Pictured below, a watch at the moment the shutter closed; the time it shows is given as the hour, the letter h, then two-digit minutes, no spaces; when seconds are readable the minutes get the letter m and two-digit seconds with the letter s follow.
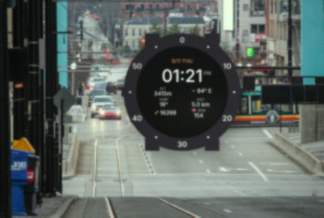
1h21
